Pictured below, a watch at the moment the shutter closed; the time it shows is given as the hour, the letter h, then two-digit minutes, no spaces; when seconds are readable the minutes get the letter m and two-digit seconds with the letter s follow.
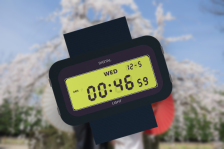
0h46m59s
